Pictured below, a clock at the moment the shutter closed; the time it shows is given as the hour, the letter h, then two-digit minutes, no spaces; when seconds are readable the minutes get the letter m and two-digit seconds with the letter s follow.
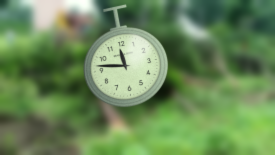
11h47
